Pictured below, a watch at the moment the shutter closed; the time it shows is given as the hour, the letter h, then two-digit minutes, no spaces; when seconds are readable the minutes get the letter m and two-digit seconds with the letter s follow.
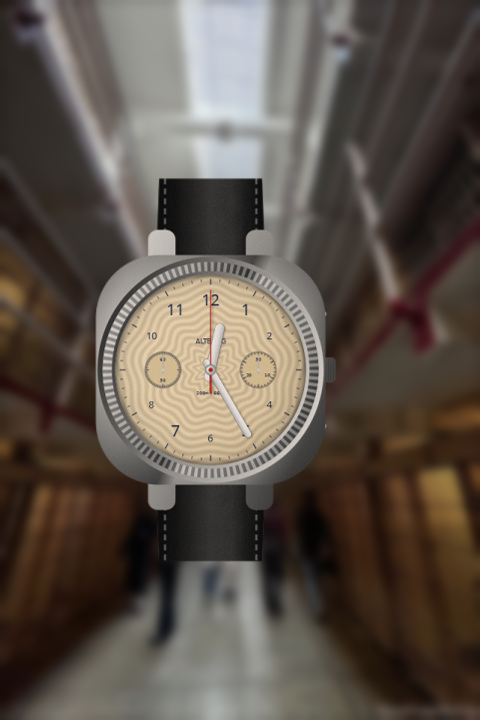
12h25
